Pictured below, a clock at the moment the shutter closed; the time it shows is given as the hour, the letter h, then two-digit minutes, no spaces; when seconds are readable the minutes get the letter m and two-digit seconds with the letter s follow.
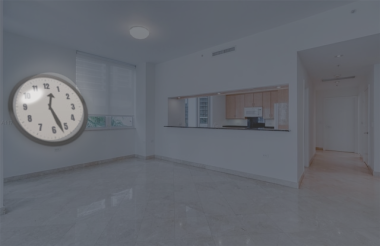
12h27
